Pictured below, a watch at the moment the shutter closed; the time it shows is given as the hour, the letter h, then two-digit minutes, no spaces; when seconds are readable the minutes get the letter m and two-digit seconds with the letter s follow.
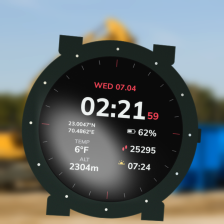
2h21m59s
